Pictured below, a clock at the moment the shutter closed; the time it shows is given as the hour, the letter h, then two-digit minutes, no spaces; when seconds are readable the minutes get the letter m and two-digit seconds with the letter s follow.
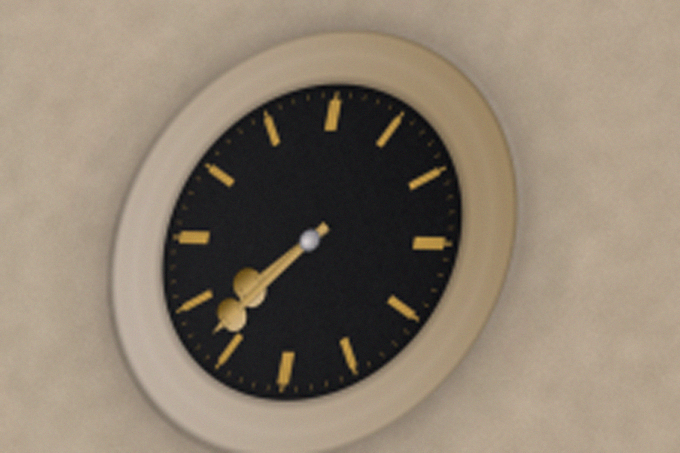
7h37
